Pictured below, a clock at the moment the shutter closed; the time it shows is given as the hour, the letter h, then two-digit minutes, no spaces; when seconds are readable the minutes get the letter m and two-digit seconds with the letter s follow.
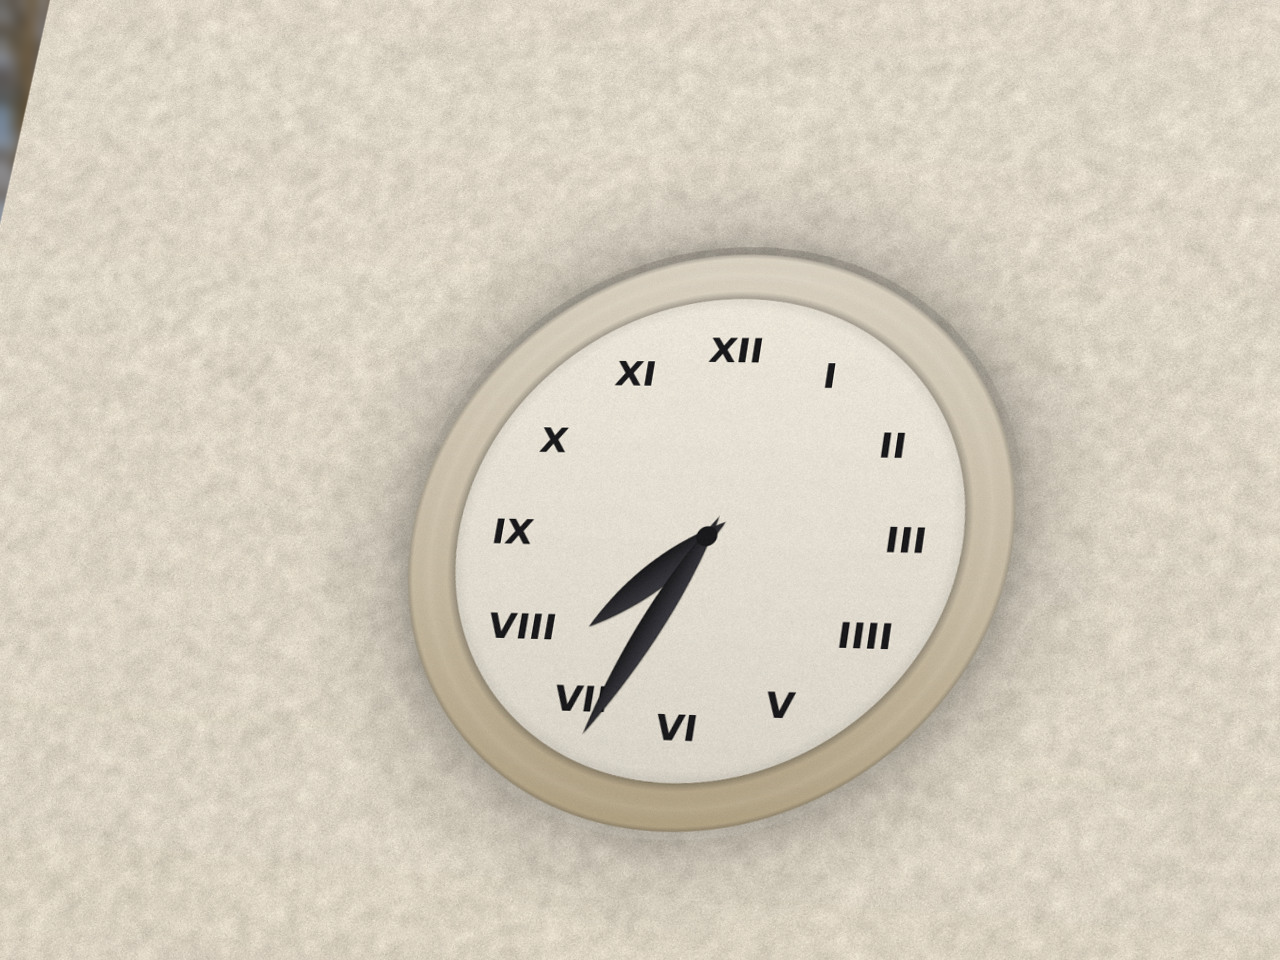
7h34
